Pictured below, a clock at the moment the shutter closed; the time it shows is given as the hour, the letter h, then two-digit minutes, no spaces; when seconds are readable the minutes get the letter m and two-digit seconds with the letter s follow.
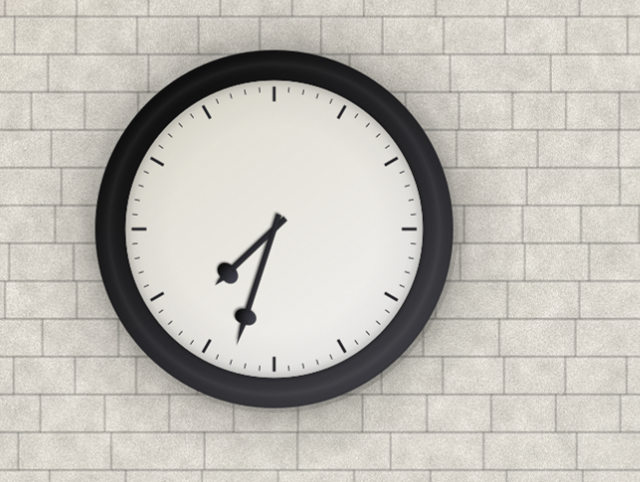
7h33
